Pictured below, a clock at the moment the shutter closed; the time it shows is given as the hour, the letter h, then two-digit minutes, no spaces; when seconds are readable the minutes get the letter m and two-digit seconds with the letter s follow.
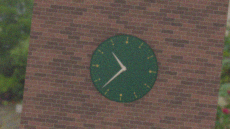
10h37
